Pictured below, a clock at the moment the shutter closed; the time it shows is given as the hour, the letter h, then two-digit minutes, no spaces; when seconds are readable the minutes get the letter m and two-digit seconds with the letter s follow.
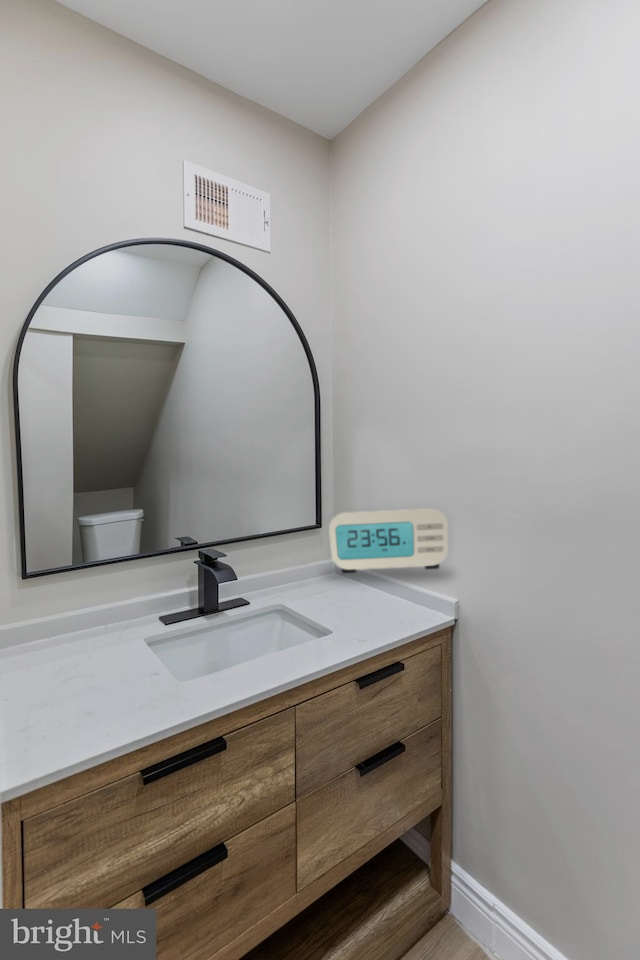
23h56
